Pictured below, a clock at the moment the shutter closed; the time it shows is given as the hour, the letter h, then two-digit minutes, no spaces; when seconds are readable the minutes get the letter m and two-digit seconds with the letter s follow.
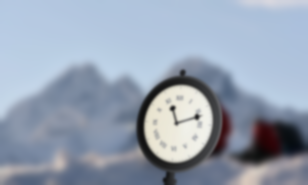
11h12
